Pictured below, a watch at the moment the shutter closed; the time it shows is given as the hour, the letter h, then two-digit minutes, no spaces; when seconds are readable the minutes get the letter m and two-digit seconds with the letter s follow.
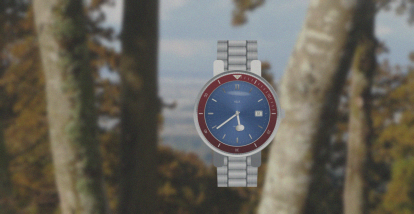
5h39
